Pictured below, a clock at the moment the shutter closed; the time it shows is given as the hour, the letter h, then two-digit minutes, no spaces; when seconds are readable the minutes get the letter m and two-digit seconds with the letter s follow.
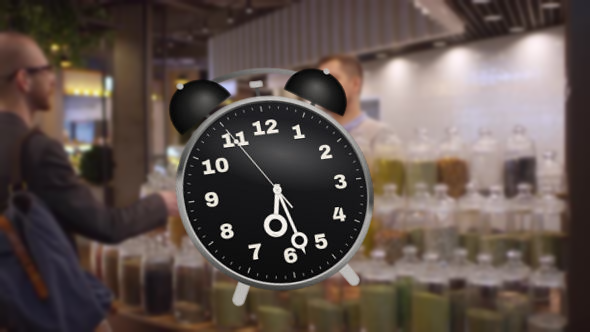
6h27m55s
